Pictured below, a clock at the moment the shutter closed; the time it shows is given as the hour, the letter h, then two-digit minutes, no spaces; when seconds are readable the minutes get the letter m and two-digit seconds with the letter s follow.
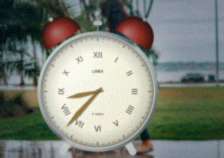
8h37
